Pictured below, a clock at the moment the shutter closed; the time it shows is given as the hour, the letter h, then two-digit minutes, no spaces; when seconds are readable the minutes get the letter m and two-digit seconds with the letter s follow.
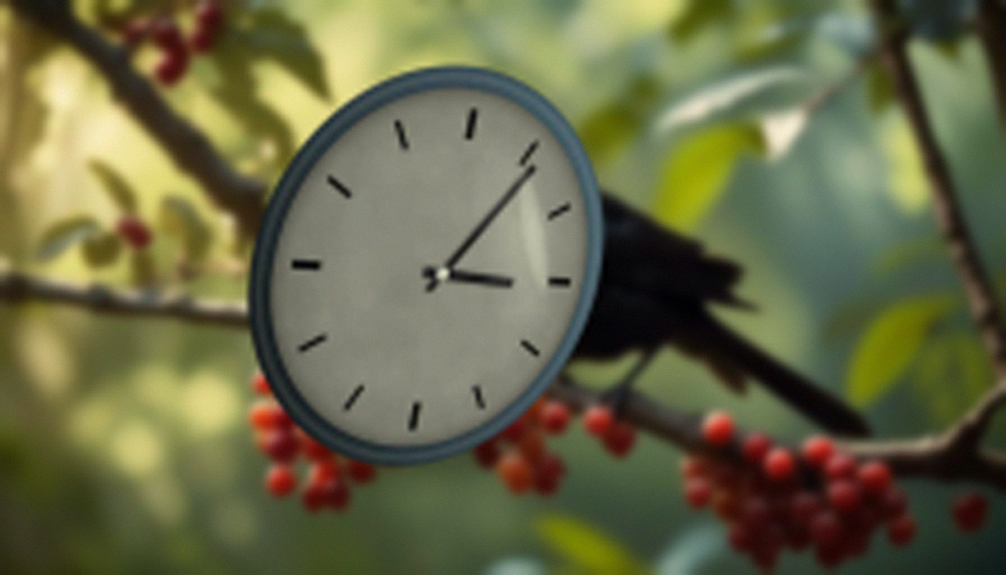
3h06
